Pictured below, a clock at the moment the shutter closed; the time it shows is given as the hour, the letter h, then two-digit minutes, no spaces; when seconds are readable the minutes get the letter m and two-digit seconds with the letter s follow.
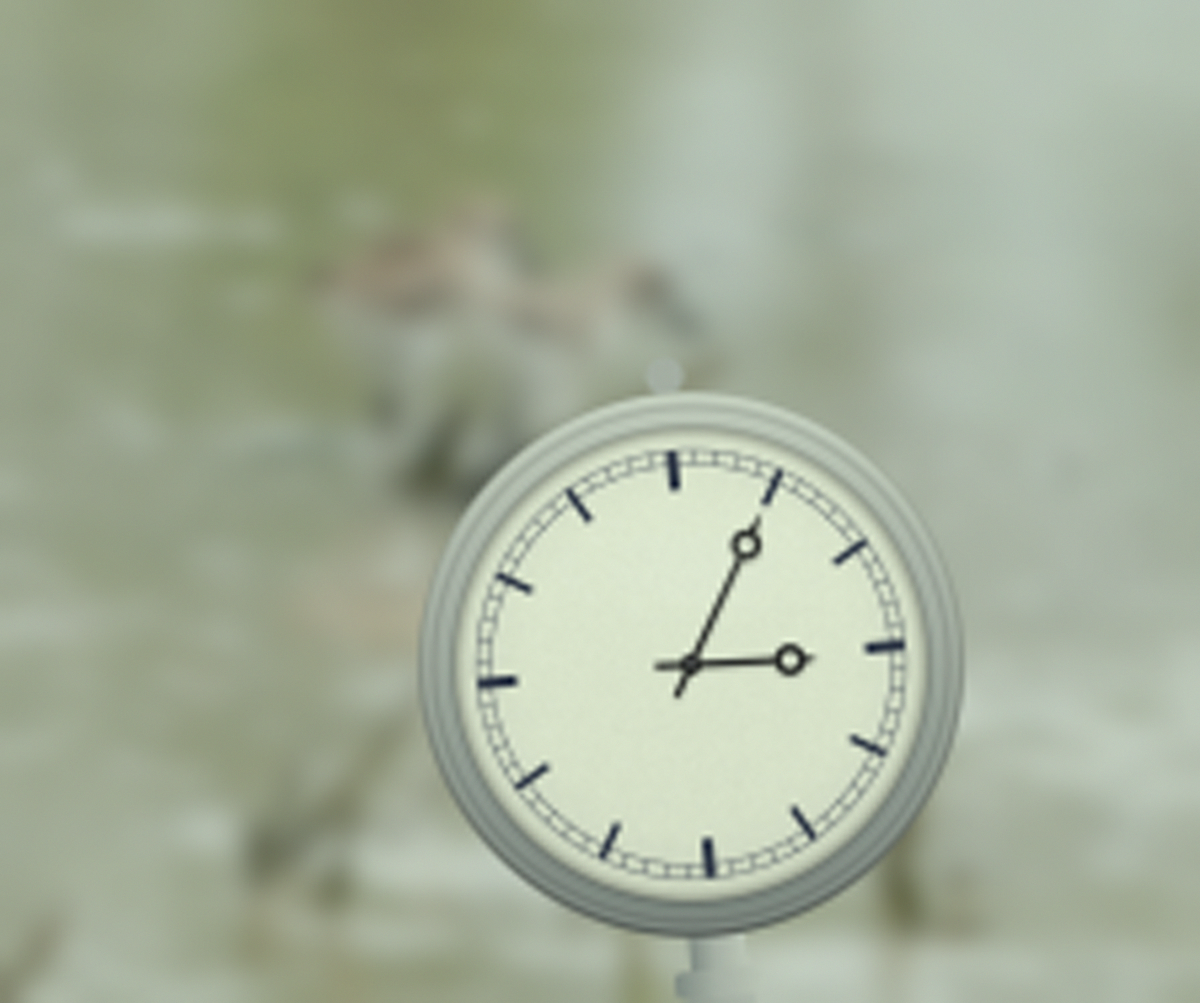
3h05
